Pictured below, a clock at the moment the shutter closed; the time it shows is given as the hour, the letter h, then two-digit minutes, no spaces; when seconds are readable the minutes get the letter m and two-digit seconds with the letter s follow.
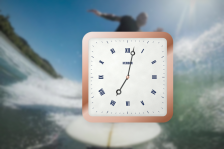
7h02
